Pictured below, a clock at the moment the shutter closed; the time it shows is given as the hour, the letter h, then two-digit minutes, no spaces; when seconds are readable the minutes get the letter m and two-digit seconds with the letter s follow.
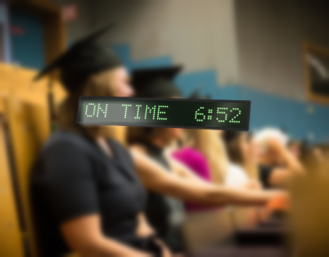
6h52
